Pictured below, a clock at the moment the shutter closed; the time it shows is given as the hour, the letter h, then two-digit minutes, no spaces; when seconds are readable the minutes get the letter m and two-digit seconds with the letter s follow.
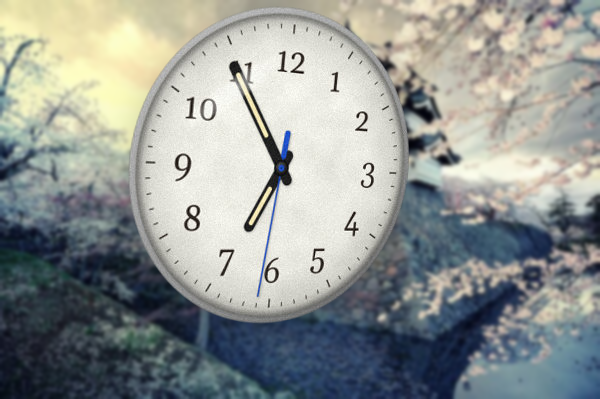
6h54m31s
